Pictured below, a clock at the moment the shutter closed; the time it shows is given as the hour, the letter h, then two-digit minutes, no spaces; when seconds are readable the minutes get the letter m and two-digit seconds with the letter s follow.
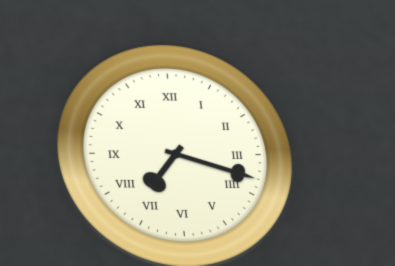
7h18
